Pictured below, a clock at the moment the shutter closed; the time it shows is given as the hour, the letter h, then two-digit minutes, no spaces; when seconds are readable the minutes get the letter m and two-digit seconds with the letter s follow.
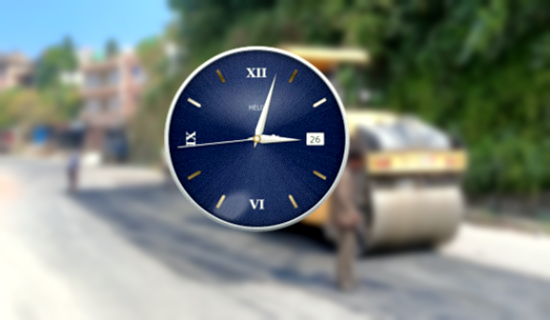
3h02m44s
